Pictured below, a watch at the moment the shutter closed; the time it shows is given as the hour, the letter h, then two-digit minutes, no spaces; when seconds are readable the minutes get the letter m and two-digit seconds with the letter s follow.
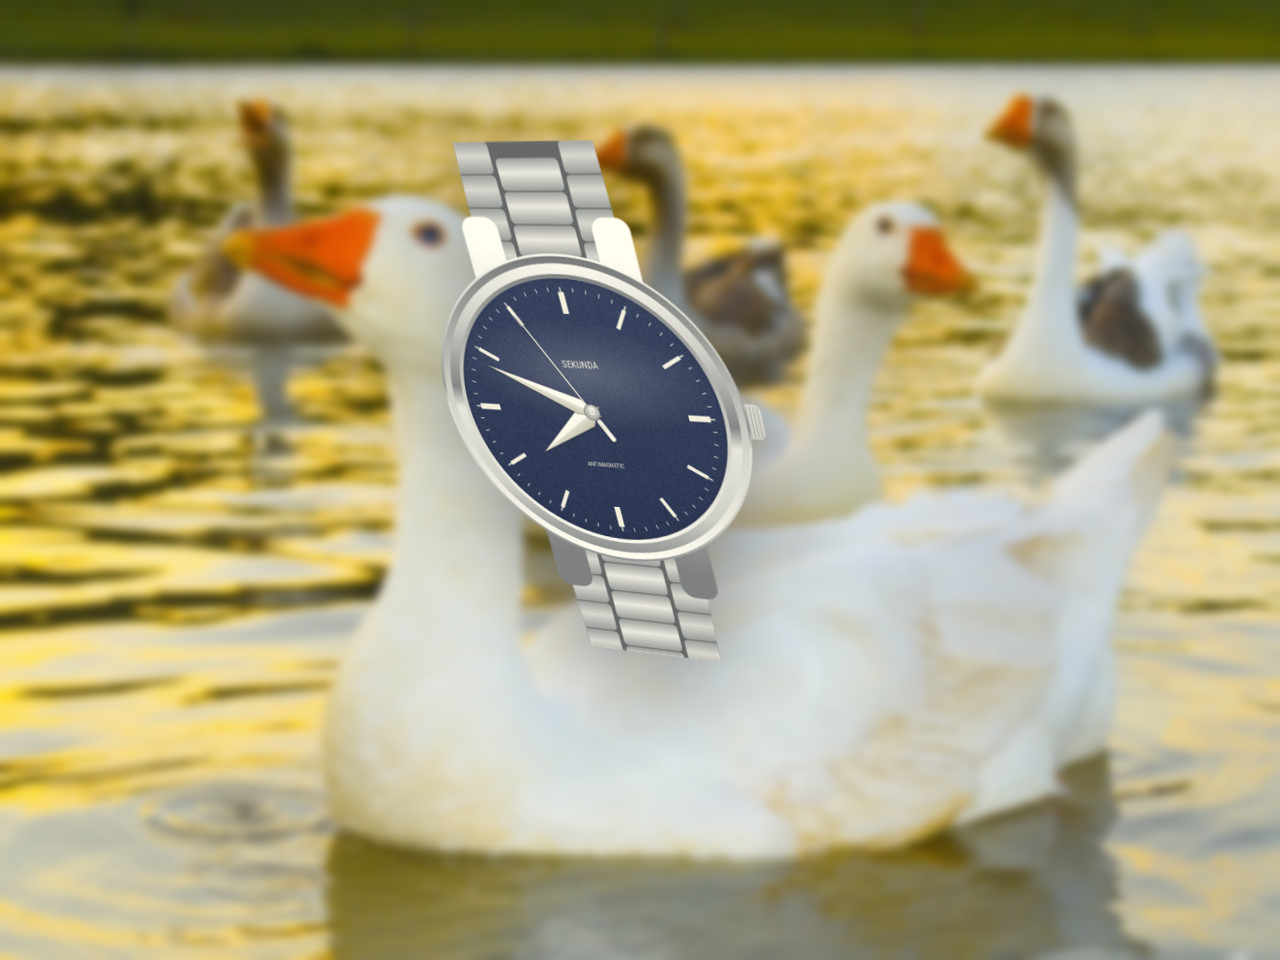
7h48m55s
